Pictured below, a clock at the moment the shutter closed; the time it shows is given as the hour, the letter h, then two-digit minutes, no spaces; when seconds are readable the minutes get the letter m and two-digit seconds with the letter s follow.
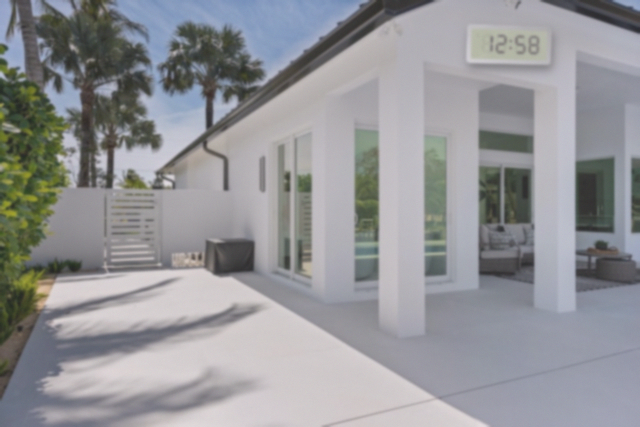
12h58
